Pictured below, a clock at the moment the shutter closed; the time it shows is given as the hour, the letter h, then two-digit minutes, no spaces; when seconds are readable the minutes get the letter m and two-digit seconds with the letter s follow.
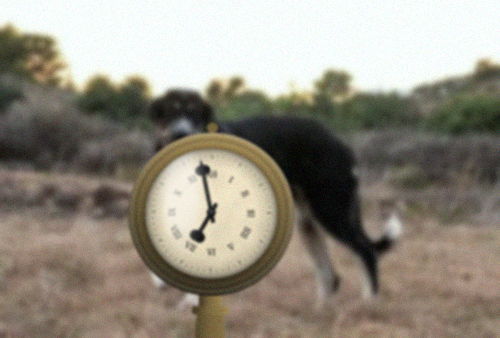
6h58
